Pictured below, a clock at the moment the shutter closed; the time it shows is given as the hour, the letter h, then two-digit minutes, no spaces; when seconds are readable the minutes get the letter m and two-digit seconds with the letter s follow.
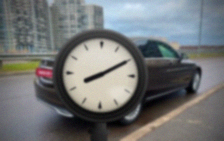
8h10
